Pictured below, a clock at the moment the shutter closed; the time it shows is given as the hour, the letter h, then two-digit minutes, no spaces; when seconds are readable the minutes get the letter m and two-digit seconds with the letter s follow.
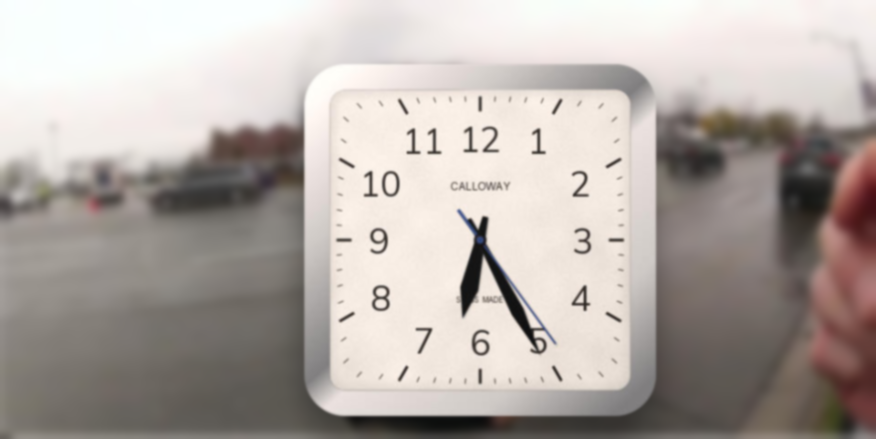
6h25m24s
